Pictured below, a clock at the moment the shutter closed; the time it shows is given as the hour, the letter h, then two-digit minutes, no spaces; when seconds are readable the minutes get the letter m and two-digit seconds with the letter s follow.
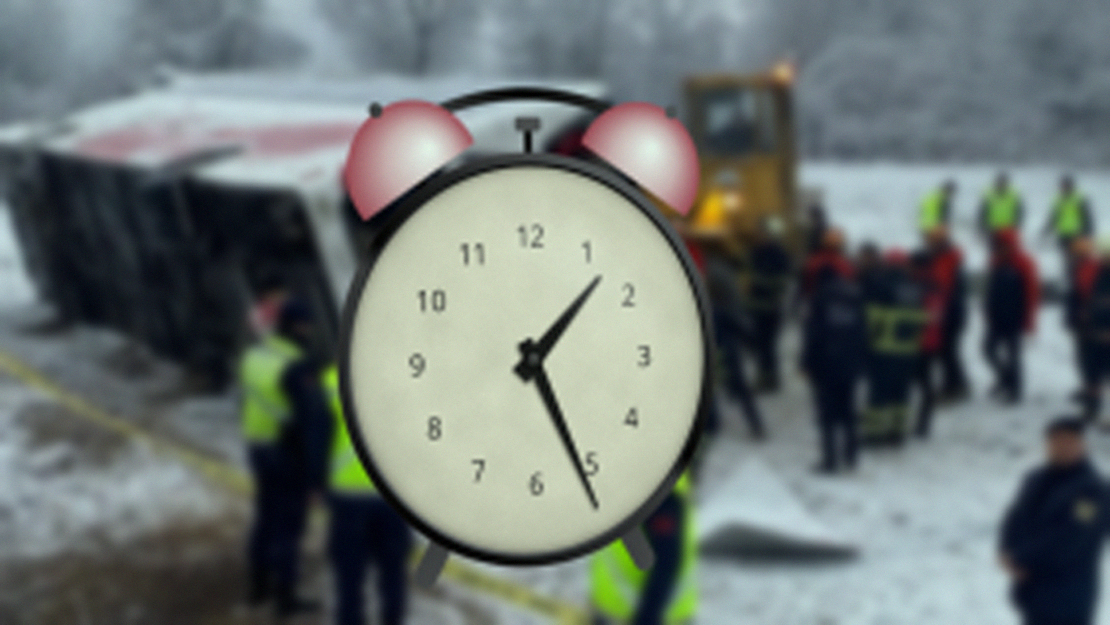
1h26
